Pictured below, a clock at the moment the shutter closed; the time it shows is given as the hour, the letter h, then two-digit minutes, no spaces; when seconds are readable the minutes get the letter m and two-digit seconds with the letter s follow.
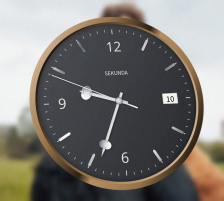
9h33m49s
